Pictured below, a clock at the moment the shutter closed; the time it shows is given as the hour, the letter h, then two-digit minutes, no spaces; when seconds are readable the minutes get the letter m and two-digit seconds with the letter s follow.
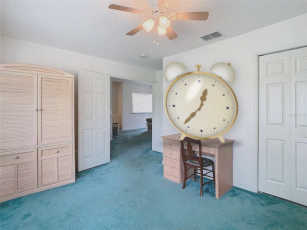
12h37
